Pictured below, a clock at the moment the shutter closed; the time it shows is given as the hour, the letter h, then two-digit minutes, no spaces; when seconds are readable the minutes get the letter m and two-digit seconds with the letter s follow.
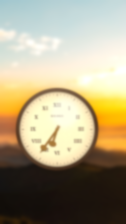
6h36
